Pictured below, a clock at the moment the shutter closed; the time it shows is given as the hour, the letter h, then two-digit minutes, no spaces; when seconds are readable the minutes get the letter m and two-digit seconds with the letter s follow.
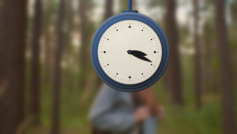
3h19
